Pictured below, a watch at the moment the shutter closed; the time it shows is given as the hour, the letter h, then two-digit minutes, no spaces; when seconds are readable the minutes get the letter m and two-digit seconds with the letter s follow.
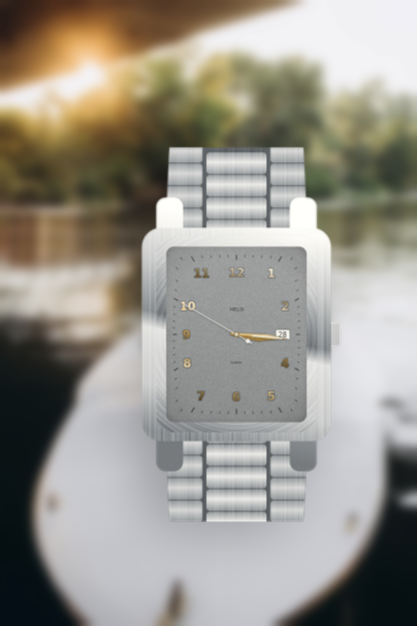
3h15m50s
